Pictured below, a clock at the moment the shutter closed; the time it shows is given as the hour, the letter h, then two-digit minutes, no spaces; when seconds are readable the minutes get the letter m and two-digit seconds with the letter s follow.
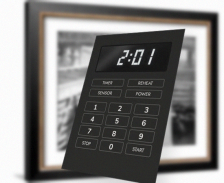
2h01
